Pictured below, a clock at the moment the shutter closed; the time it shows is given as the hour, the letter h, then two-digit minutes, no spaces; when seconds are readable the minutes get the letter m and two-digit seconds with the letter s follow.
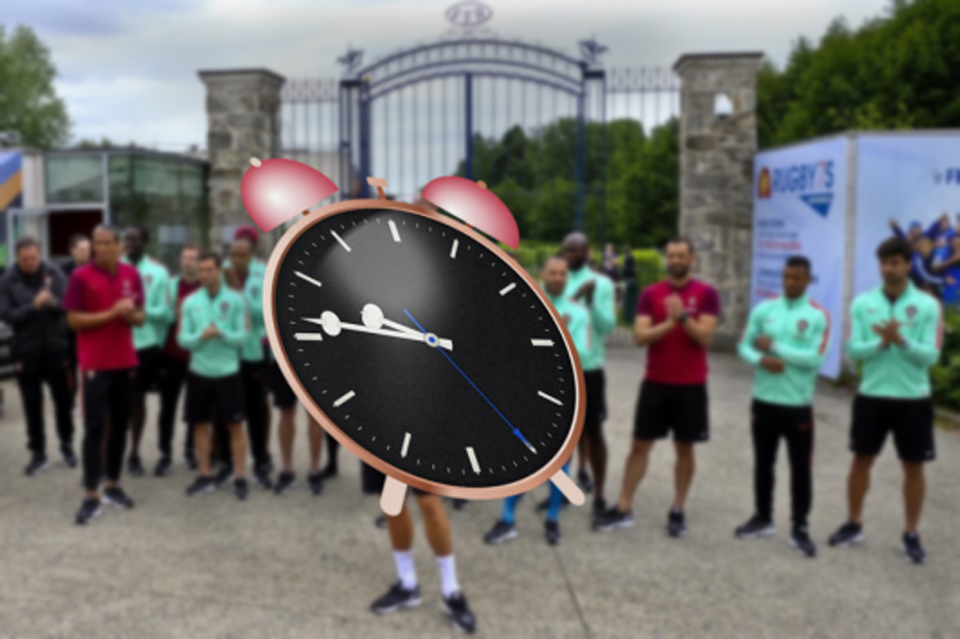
9h46m25s
